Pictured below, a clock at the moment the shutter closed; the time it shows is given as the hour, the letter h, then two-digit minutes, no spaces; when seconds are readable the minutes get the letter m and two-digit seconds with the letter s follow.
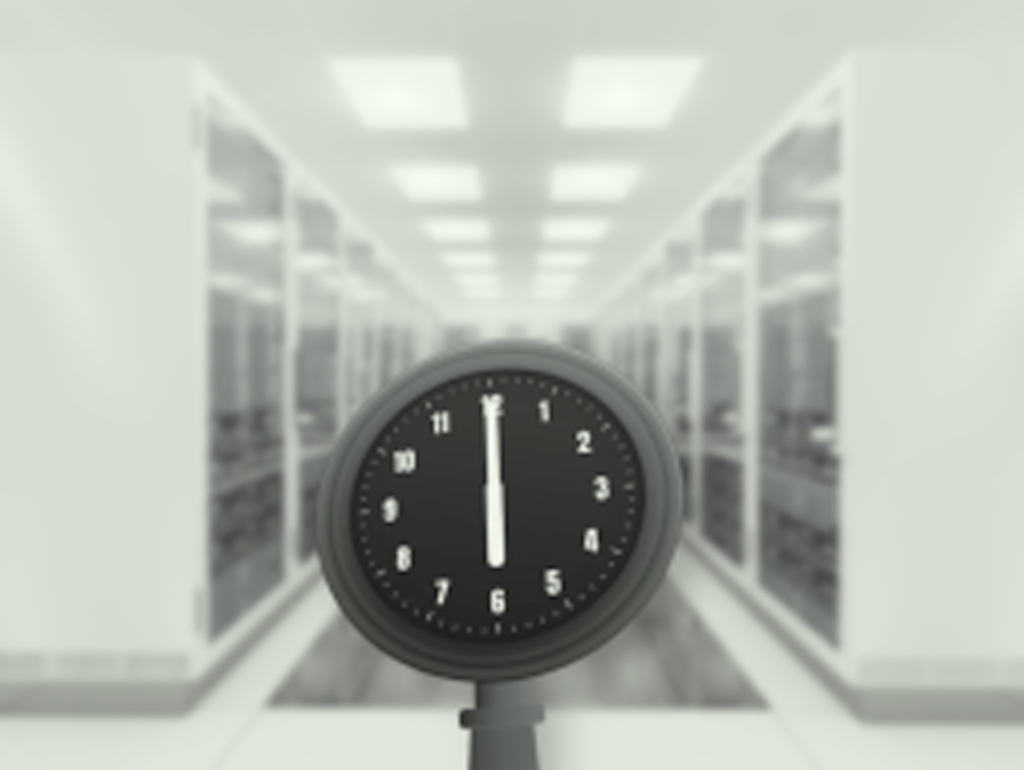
6h00
